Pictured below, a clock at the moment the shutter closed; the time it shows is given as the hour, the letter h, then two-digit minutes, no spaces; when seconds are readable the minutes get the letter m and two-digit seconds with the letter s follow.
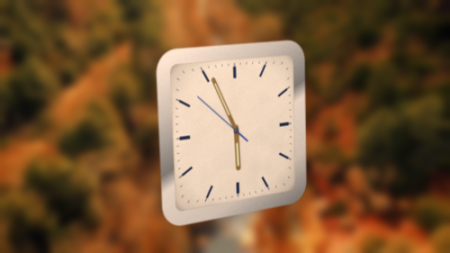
5h55m52s
